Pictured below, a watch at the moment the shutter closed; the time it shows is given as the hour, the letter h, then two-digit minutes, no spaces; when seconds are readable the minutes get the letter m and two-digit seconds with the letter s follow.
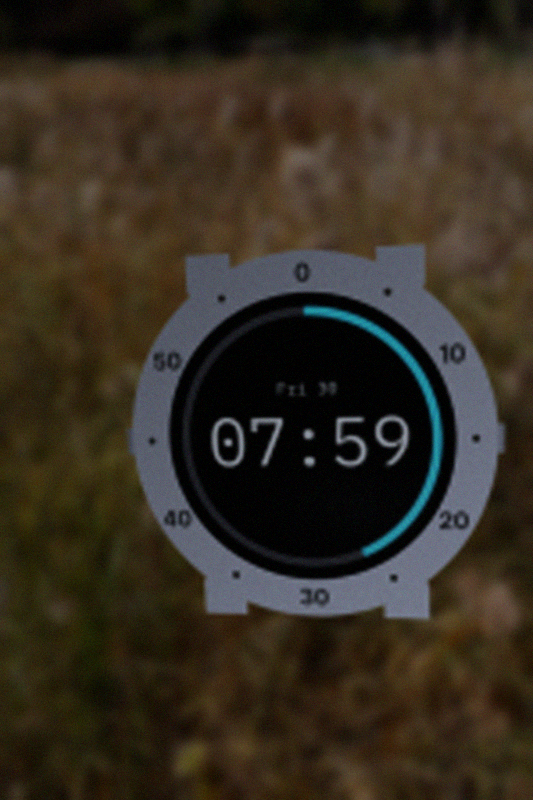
7h59
